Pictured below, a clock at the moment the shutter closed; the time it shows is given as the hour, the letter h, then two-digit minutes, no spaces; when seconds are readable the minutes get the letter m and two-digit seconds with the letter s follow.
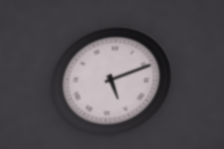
5h11
